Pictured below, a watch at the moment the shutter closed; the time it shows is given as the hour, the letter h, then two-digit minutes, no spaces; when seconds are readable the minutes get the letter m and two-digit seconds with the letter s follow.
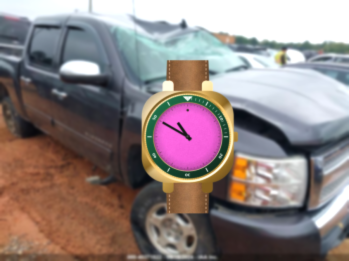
10h50
